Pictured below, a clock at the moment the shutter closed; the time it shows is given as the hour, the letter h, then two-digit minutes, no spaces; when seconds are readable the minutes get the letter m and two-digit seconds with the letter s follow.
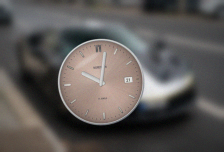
10h02
